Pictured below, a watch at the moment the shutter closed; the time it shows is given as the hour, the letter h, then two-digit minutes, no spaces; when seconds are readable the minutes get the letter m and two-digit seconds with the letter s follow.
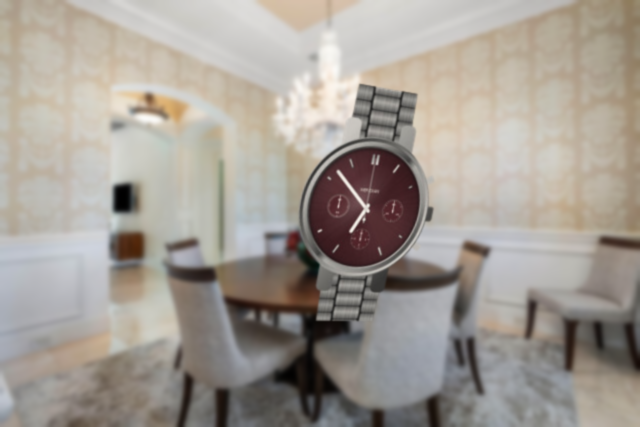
6h52
